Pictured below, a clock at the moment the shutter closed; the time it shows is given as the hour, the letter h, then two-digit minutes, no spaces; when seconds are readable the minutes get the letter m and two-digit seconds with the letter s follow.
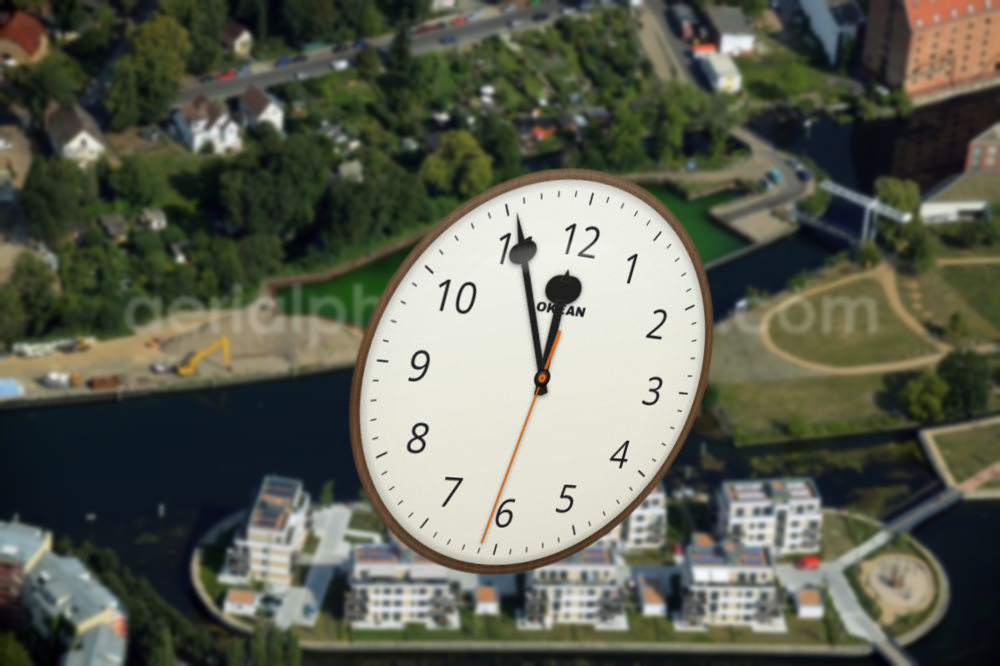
11h55m31s
